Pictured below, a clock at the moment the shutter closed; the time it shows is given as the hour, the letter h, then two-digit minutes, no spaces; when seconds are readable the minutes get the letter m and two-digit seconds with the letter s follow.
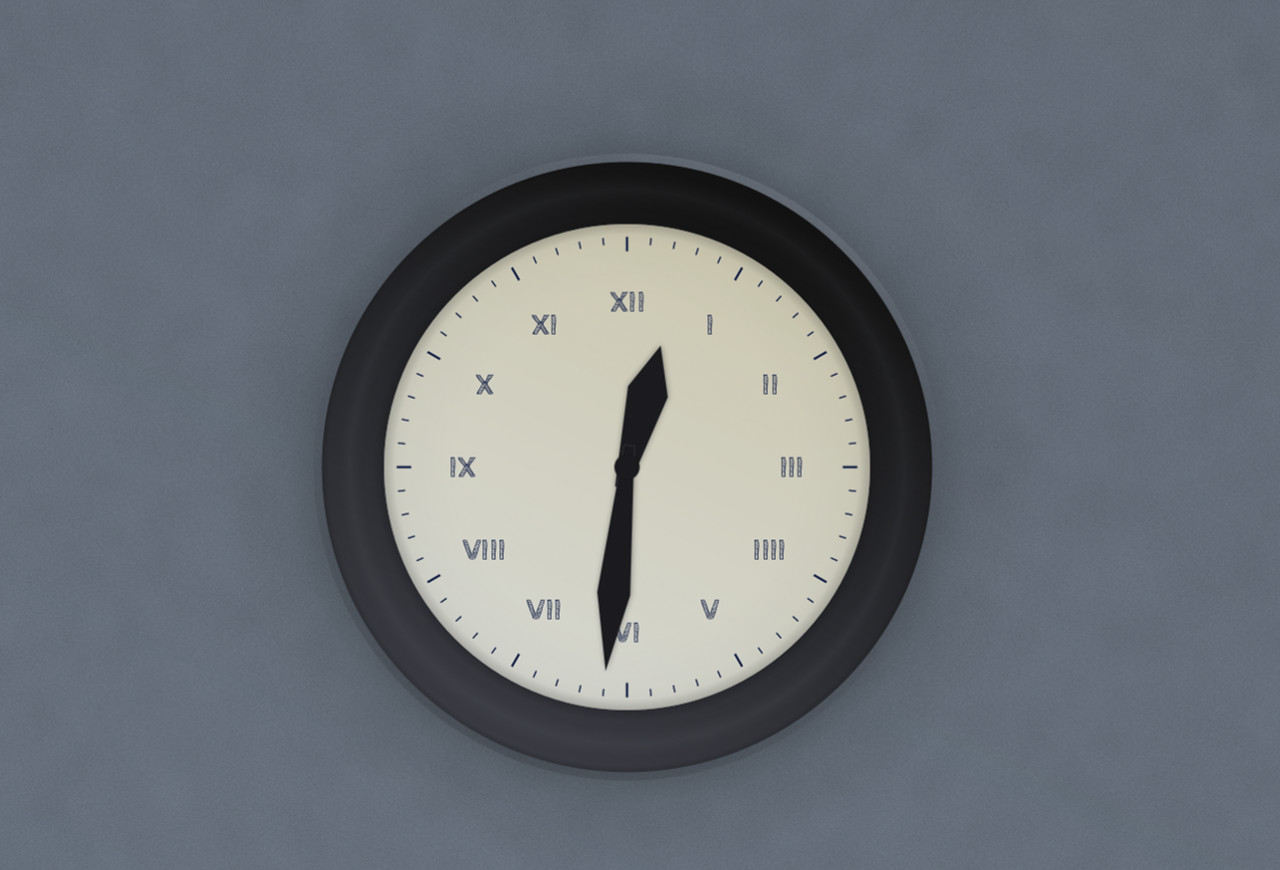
12h31
